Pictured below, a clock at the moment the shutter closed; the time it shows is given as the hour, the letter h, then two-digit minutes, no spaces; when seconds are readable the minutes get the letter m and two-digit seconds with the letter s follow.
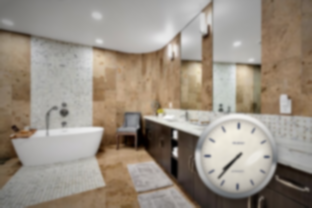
7h37
